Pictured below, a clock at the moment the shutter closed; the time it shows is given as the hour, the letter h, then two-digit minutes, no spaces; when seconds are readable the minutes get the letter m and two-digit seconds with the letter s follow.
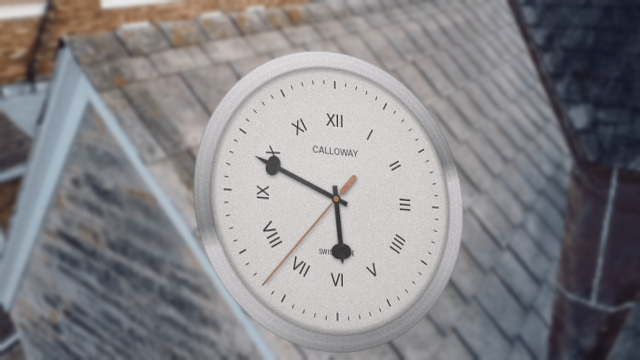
5h48m37s
